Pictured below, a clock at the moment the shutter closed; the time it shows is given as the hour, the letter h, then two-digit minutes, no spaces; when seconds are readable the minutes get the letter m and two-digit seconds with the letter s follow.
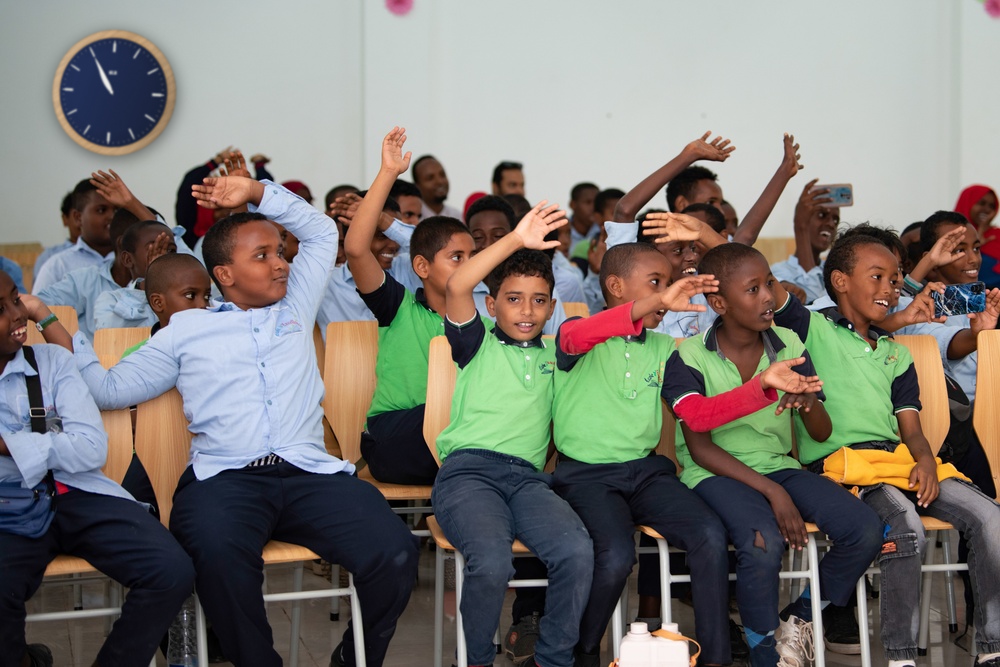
10h55
